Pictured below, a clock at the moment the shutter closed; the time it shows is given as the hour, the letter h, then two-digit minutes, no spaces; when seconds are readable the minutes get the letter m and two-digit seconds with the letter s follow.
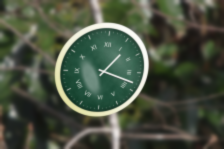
1h18
